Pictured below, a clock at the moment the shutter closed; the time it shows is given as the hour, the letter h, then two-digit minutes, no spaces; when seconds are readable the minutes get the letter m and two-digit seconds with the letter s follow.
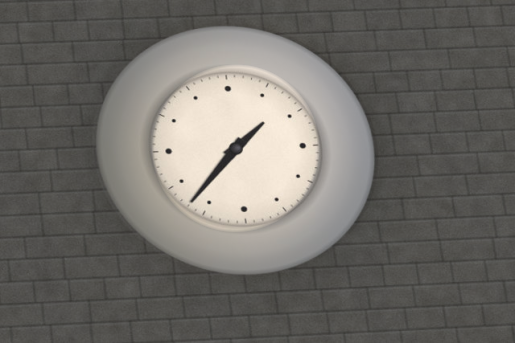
1h37
